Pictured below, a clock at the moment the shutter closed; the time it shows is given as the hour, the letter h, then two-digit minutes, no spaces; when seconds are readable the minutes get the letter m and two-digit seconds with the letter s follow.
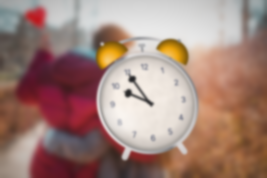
9h55
